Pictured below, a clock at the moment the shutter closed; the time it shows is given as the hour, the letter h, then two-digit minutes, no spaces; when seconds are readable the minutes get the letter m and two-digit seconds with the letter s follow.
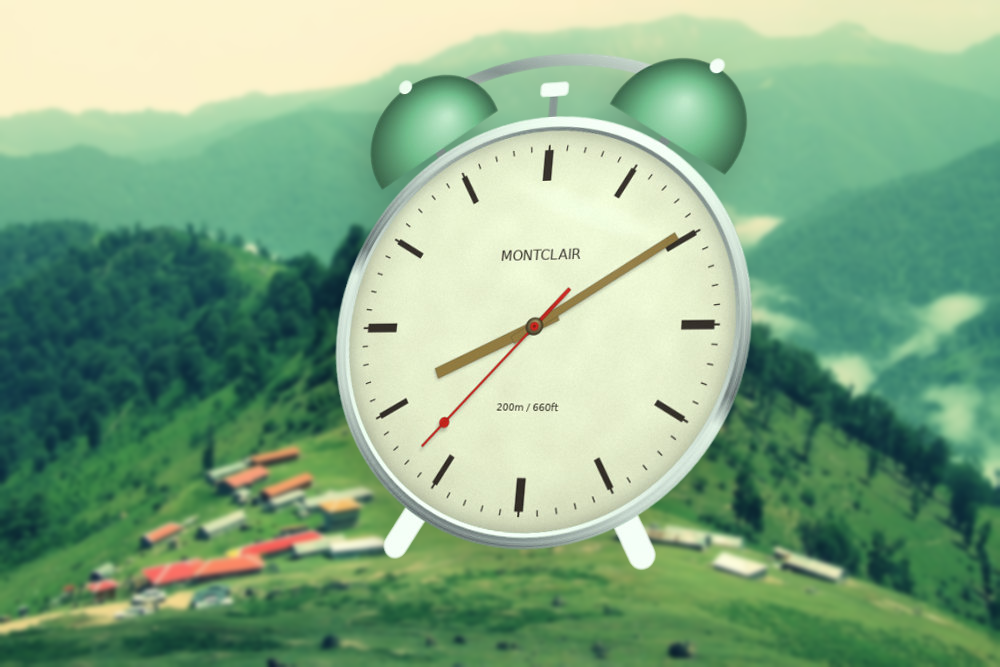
8h09m37s
